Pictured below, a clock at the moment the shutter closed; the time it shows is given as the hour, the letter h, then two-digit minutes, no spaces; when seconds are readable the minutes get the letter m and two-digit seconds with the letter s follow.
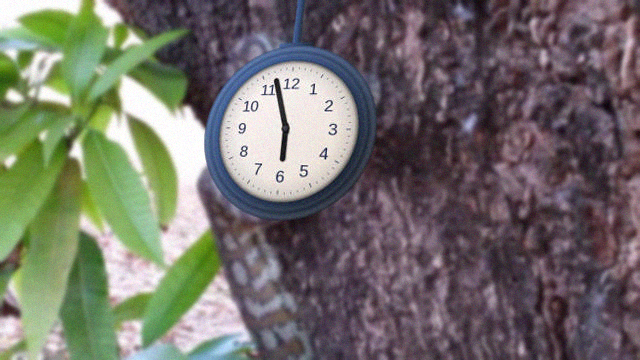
5h57
